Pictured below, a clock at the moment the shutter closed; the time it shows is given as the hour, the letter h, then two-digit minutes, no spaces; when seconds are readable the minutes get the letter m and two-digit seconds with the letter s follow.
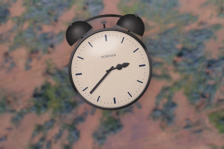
2h38
